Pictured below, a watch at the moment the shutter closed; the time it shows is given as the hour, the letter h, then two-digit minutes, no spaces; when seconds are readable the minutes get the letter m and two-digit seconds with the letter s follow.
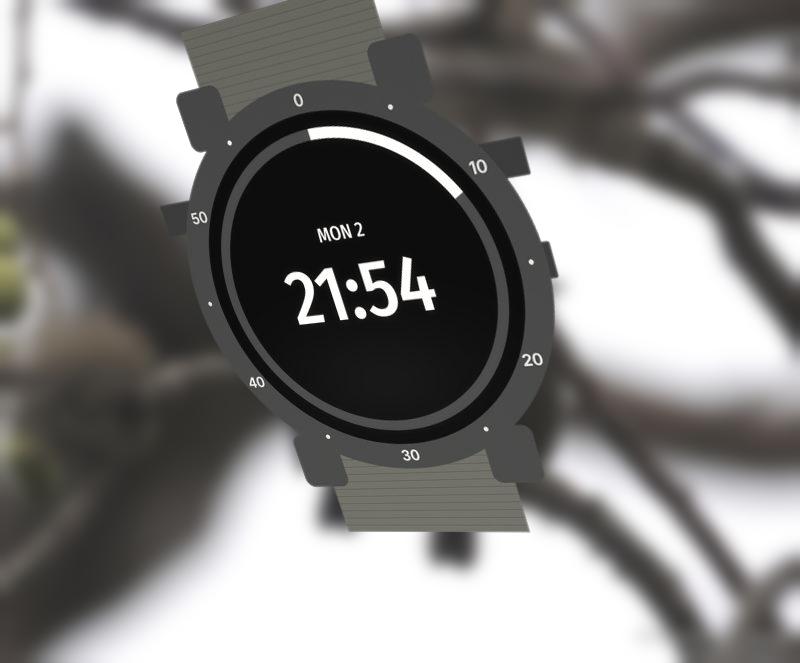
21h54
